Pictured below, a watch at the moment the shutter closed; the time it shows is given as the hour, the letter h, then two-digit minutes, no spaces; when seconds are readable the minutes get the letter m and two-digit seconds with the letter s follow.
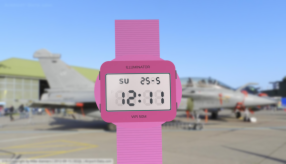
12h11
